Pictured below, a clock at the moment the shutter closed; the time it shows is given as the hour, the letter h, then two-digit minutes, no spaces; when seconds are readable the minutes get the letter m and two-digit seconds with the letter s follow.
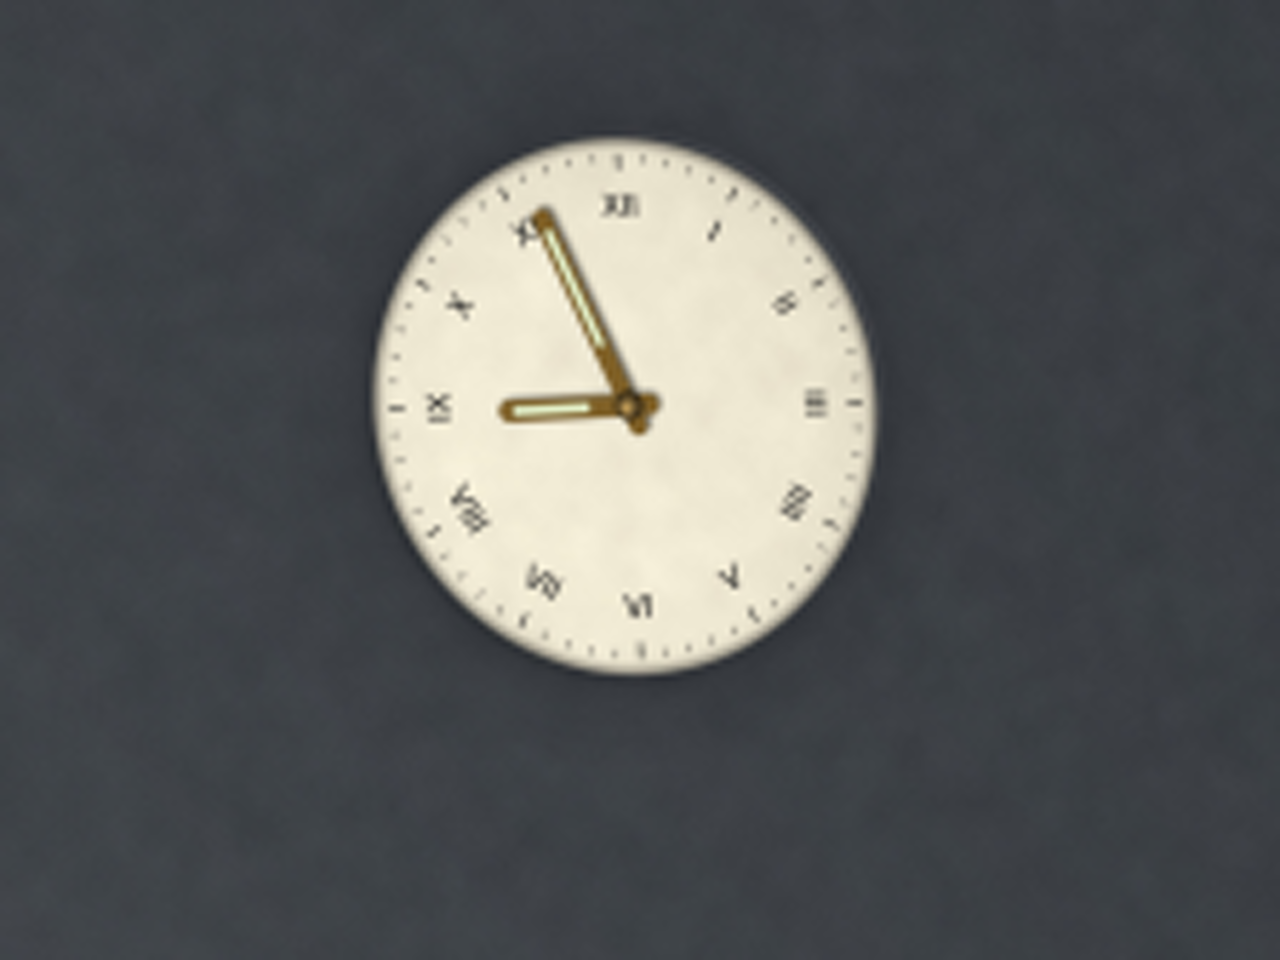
8h56
